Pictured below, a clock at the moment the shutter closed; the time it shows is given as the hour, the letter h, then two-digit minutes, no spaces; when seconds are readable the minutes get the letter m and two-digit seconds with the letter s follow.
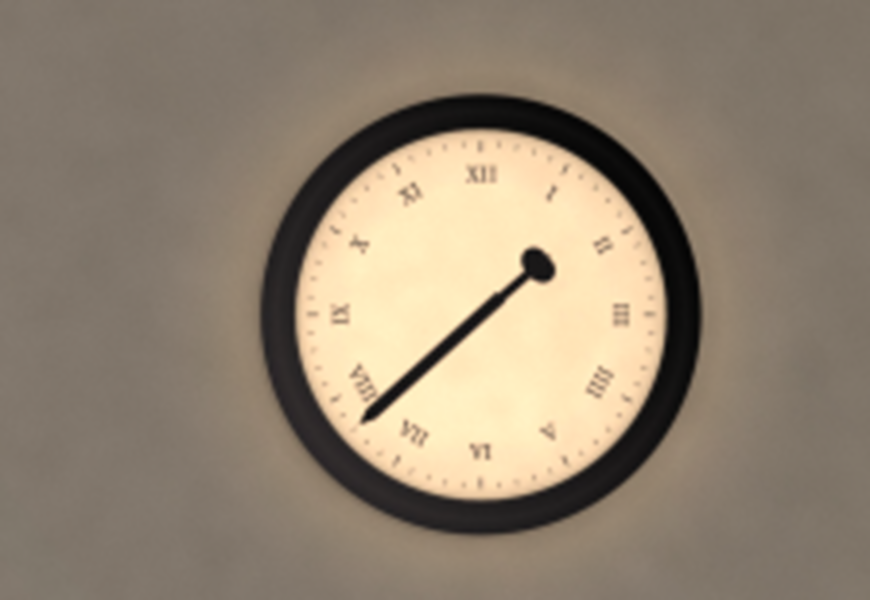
1h38
